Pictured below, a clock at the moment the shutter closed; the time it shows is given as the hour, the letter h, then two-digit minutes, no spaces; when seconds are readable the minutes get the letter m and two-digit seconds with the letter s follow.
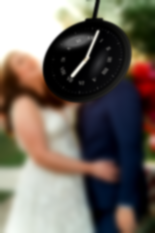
7h02
